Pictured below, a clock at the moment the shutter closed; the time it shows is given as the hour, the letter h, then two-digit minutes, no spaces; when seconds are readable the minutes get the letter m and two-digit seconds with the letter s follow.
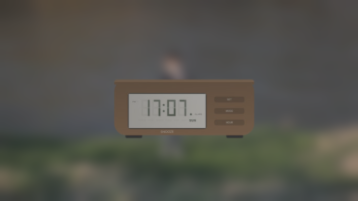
17h07
